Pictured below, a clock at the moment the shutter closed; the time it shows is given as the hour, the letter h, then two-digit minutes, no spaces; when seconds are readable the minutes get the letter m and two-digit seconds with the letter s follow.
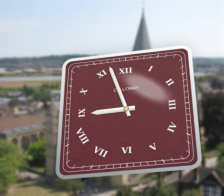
8h57
